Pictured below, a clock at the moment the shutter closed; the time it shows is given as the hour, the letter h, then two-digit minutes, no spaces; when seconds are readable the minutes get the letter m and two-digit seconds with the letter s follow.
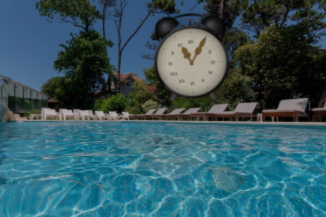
11h05
